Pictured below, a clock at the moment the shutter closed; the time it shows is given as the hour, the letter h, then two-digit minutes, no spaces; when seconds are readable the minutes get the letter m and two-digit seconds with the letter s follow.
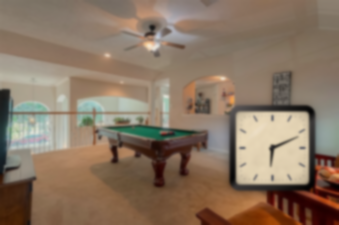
6h11
